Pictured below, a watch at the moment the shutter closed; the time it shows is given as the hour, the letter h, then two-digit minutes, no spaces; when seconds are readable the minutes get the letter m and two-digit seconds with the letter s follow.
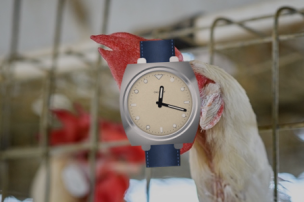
12h18
